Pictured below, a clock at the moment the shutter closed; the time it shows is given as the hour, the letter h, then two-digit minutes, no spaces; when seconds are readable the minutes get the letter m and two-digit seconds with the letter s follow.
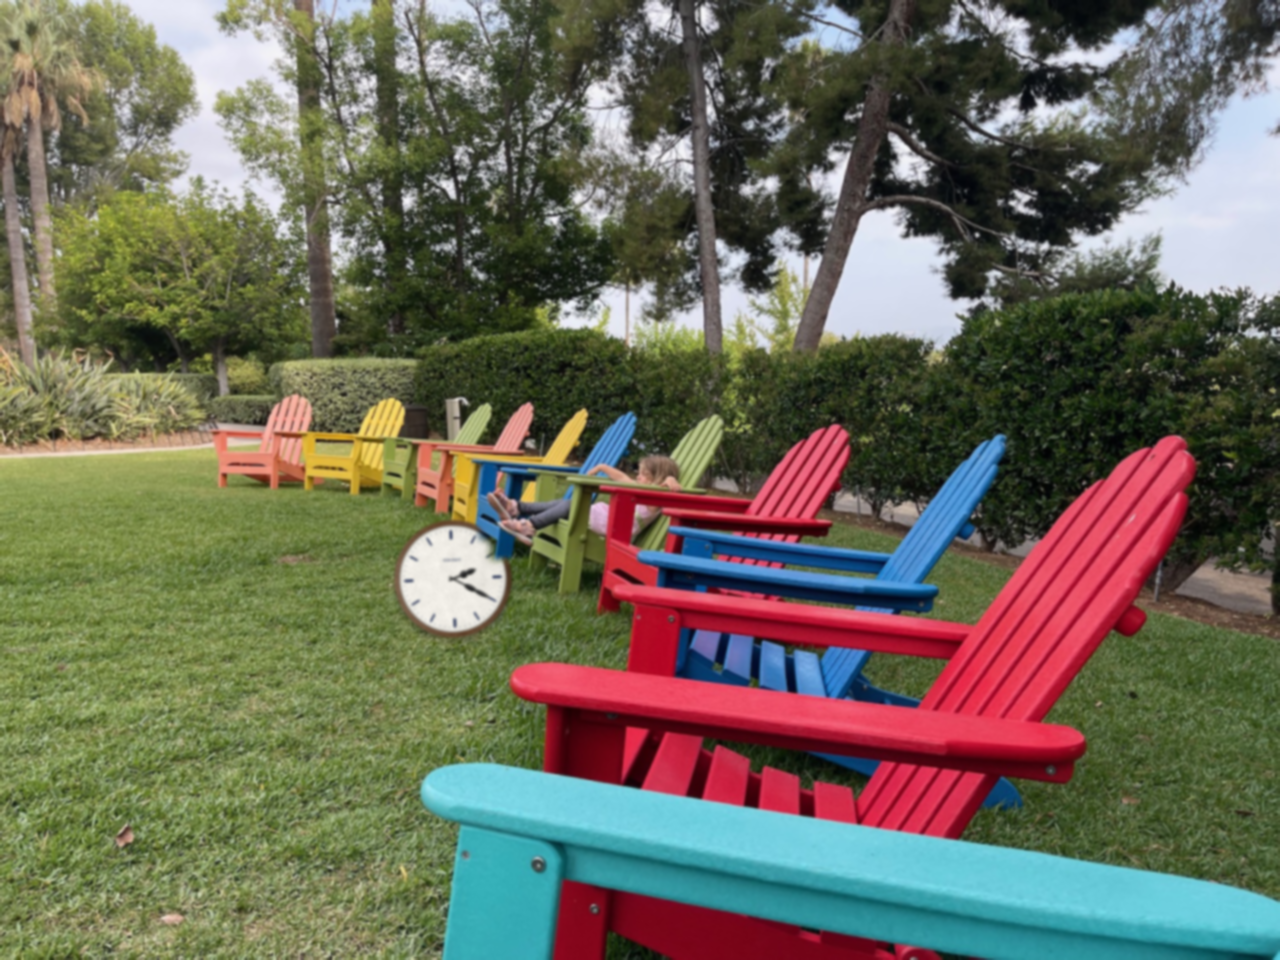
2h20
